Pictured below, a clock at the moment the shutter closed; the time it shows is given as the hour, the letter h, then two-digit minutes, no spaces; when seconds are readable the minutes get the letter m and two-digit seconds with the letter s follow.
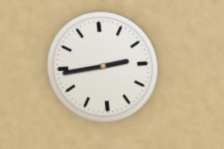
2h44
